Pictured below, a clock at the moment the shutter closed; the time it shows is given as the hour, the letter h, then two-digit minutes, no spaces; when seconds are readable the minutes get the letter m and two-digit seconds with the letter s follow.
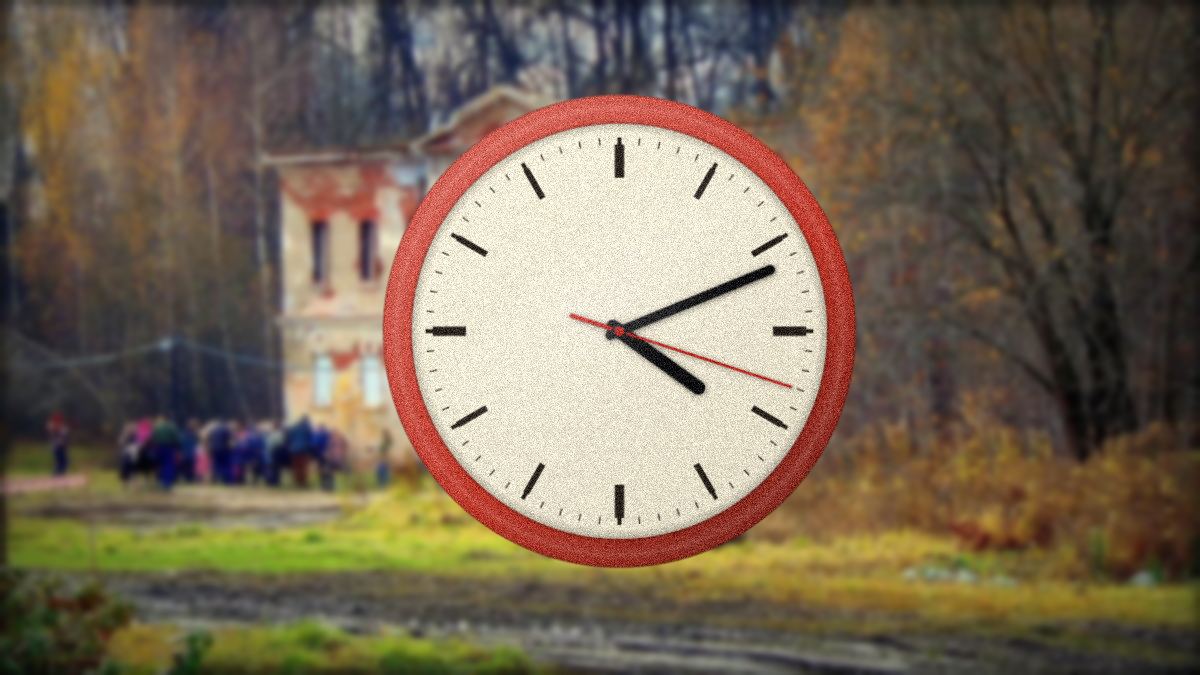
4h11m18s
